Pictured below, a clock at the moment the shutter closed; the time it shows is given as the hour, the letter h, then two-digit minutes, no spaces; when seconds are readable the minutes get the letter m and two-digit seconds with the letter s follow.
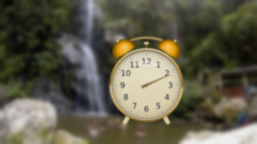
2h11
